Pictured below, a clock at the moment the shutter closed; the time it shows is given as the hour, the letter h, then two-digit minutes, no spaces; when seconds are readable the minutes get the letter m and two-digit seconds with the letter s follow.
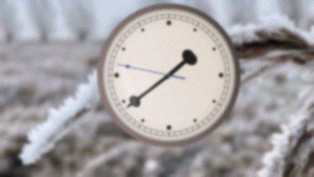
1h38m47s
